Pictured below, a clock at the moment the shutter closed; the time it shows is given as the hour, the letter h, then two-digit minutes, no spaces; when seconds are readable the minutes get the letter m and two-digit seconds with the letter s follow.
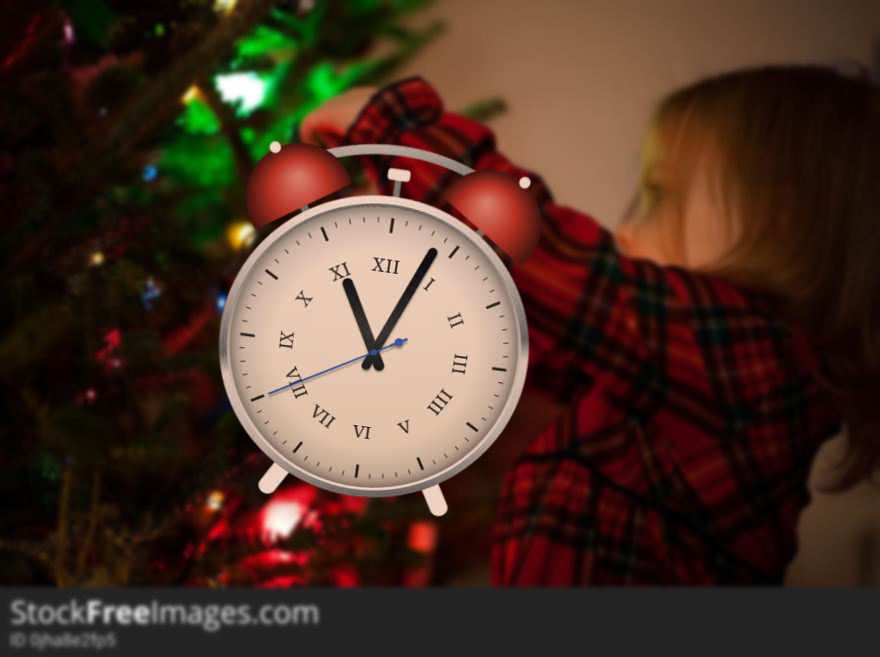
11h03m40s
